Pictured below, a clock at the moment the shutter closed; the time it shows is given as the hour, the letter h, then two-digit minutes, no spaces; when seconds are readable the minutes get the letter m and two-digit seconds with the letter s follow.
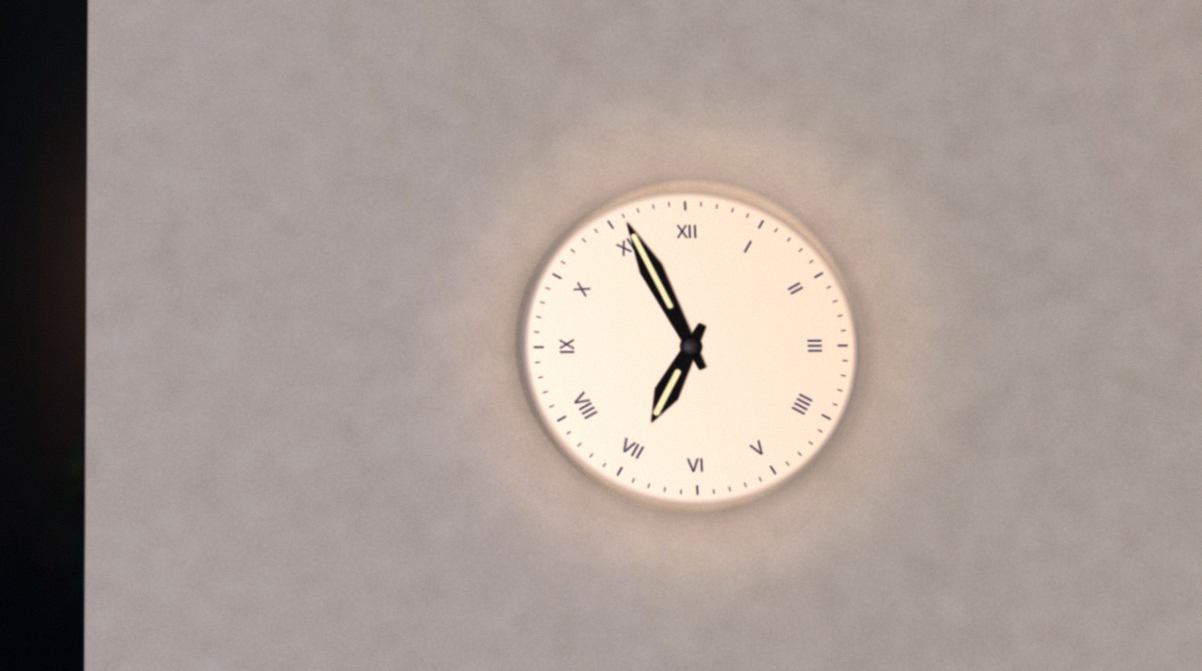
6h56
